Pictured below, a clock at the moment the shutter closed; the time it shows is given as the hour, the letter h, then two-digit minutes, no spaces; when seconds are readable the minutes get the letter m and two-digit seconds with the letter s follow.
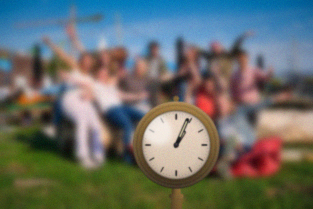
1h04
